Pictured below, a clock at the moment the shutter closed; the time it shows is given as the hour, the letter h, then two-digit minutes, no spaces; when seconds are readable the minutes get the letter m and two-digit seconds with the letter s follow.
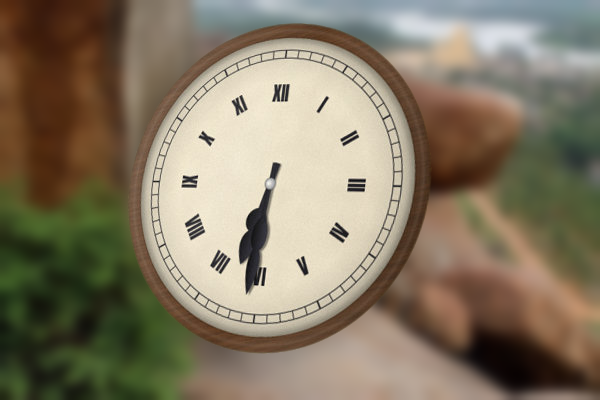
6h31
